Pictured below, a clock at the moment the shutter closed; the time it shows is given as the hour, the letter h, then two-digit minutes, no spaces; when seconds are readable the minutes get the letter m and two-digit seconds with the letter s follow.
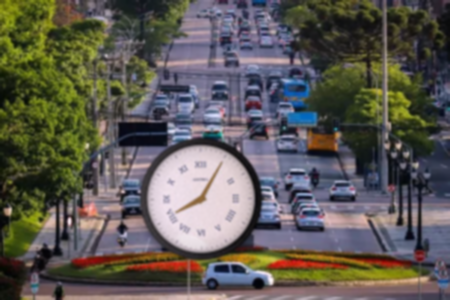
8h05
